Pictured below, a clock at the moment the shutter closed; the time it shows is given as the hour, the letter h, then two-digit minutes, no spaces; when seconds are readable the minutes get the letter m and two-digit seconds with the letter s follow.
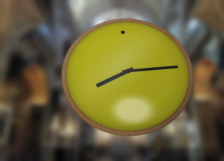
8h15
